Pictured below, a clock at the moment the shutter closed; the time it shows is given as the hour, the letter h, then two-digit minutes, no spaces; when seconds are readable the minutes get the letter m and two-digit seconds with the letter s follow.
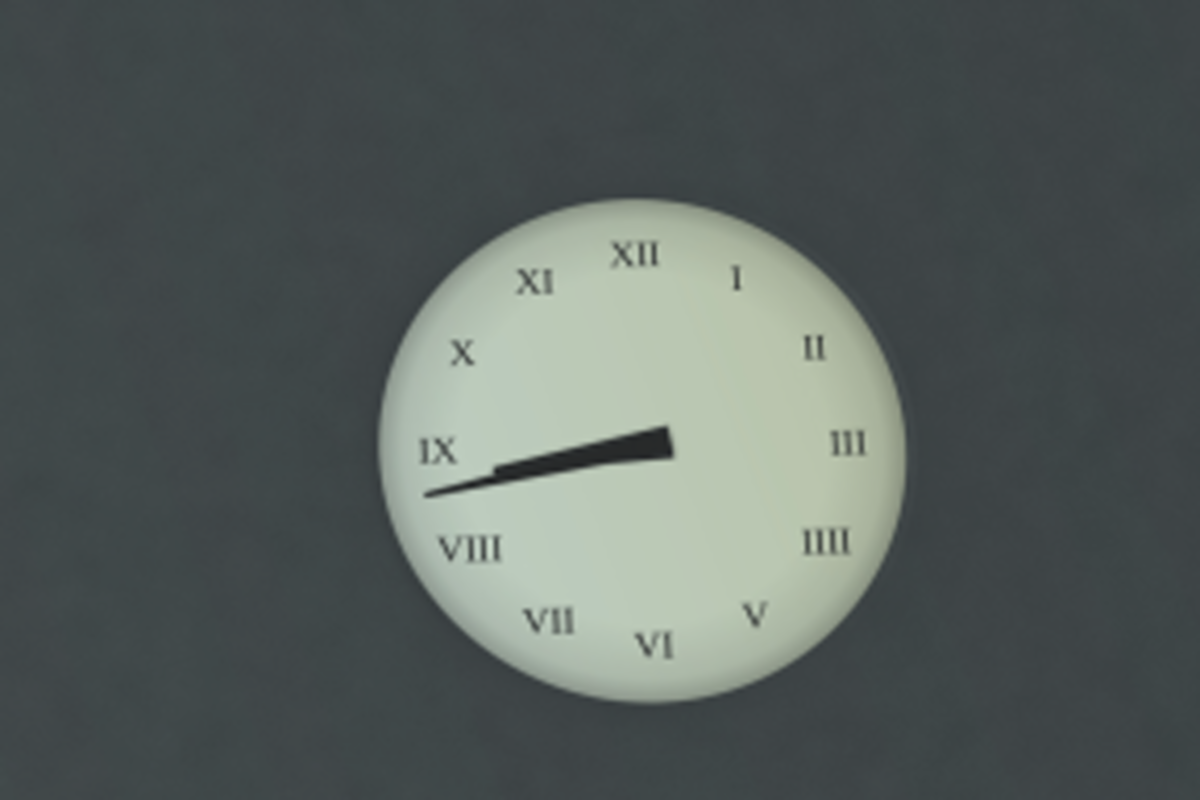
8h43
